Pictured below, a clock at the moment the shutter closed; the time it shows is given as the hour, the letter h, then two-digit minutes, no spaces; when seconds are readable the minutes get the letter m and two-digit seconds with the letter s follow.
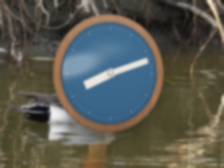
8h12
